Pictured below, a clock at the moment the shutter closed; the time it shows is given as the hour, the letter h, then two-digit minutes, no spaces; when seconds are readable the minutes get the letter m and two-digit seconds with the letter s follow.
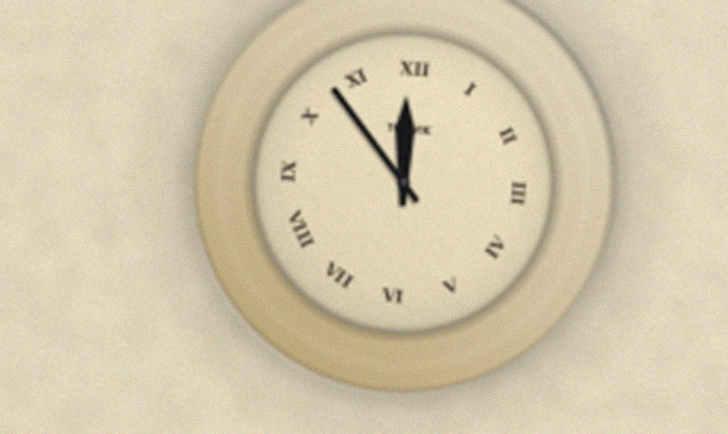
11h53
